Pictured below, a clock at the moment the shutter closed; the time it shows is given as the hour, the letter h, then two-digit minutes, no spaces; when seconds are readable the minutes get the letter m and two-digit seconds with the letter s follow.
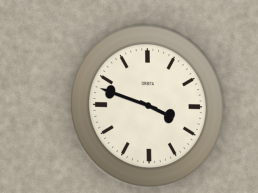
3h48
